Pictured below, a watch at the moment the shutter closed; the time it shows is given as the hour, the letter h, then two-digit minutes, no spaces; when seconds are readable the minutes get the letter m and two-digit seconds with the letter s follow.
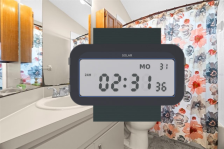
2h31m36s
